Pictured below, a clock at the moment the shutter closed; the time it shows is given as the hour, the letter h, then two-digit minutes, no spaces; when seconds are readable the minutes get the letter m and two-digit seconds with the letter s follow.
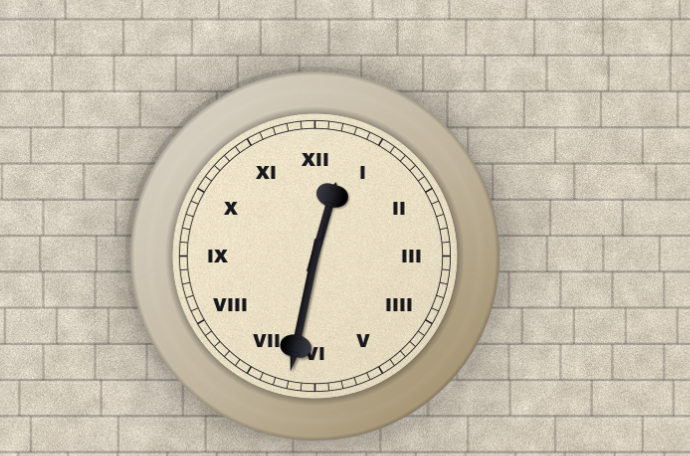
12h32
